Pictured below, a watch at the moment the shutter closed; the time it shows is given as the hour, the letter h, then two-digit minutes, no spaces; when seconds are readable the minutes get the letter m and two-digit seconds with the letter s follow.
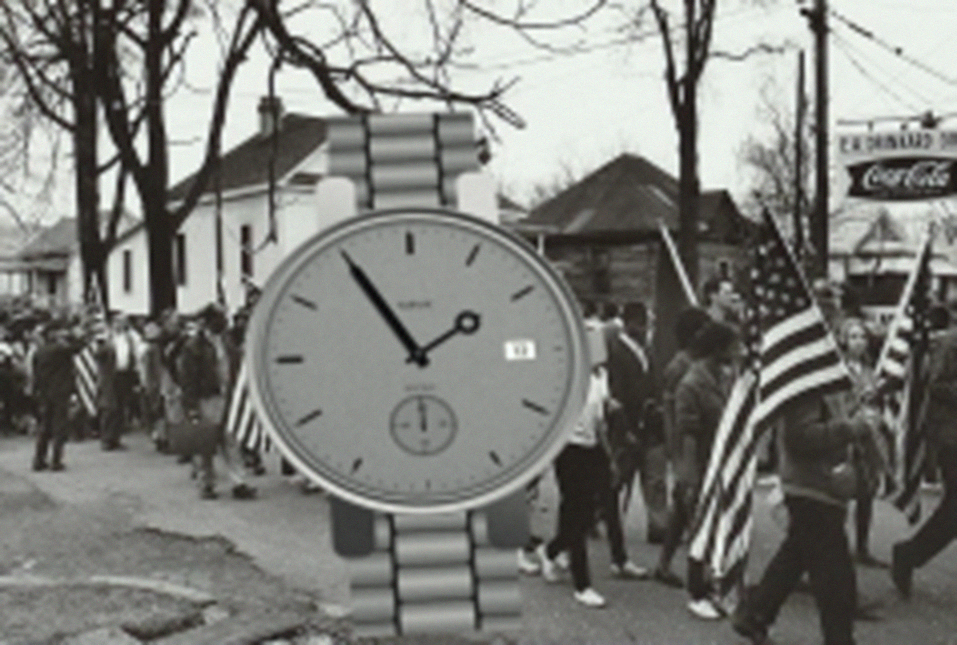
1h55
